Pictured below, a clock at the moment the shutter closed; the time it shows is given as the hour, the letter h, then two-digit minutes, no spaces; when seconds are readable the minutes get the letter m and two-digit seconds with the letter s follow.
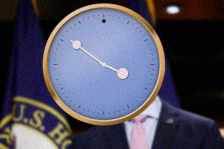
3h51
